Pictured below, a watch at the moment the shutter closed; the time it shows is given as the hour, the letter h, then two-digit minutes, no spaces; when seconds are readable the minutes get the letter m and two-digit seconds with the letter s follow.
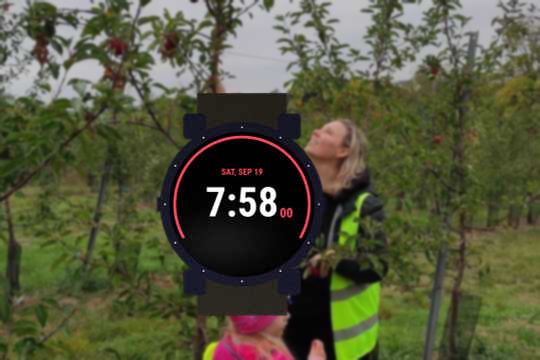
7h58m00s
